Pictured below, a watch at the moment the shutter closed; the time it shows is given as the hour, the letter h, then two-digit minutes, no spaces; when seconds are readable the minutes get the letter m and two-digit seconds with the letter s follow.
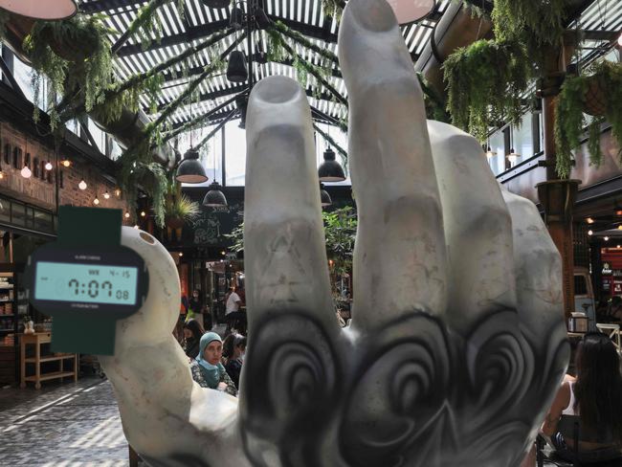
7h07
